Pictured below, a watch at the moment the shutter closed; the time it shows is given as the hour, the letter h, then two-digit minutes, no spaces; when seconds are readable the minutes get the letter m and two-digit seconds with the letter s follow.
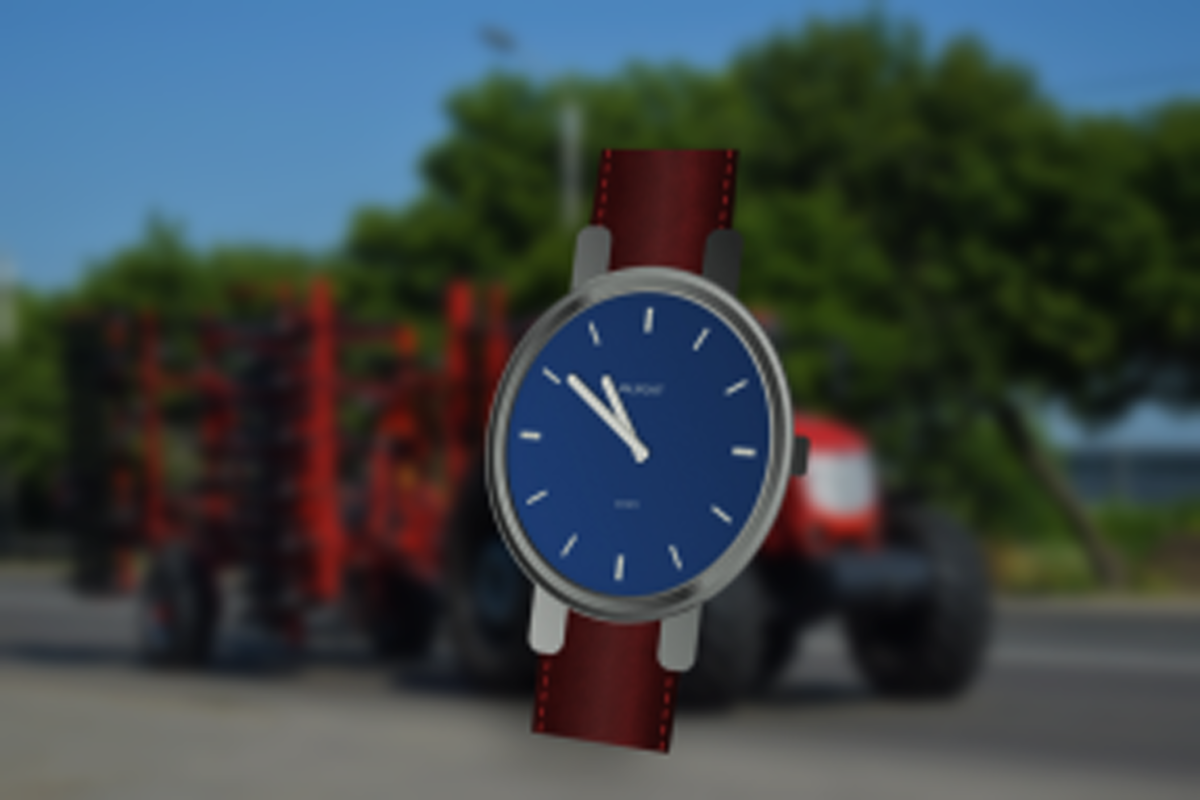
10h51
